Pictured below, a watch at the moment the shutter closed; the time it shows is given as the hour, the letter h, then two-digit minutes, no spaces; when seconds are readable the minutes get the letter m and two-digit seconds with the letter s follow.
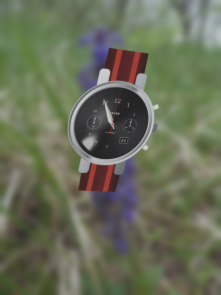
10h55
